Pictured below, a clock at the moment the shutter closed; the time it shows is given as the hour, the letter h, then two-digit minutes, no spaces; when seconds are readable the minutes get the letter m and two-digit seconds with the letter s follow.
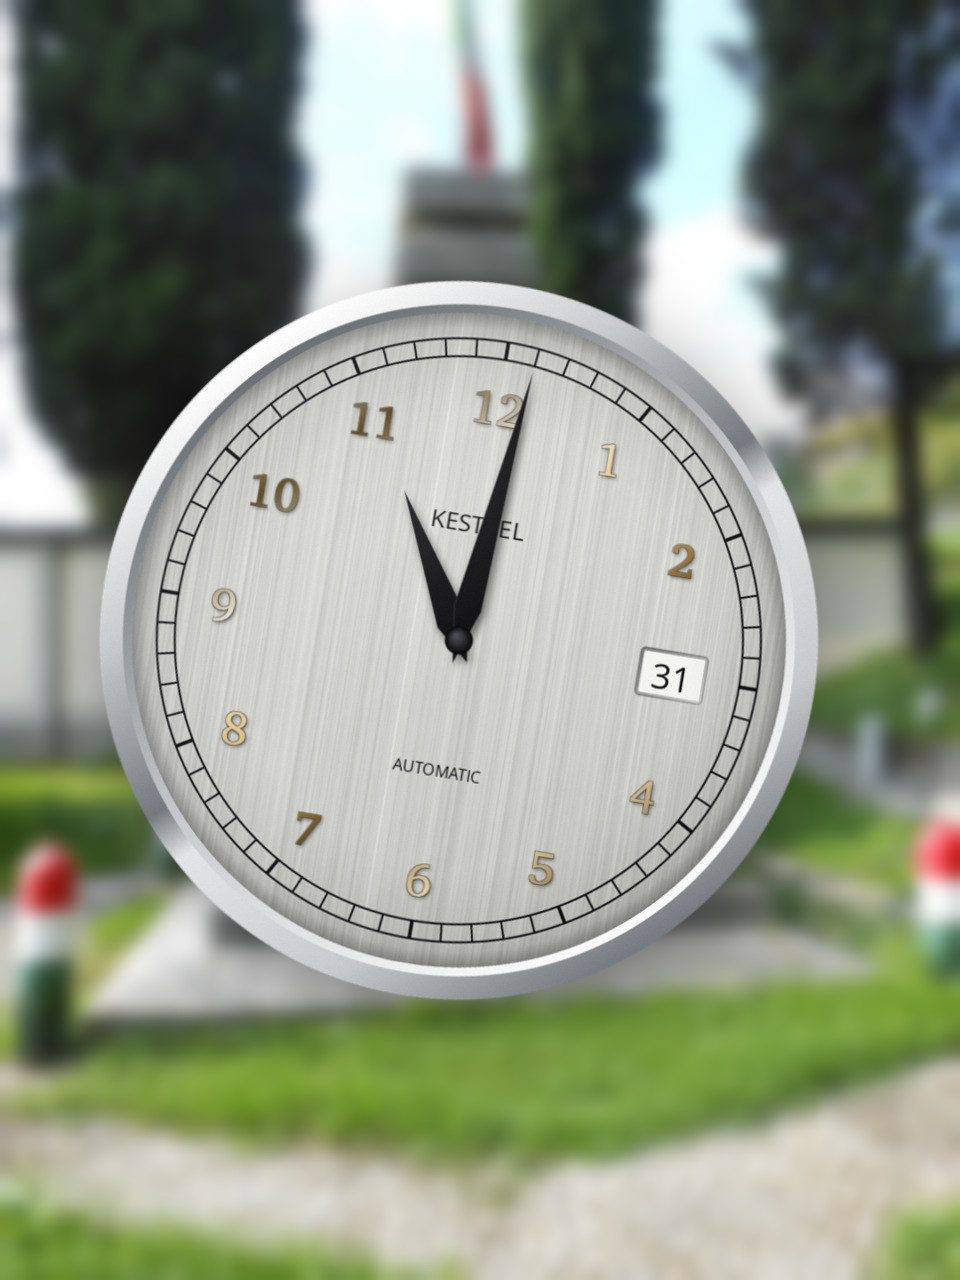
11h01
